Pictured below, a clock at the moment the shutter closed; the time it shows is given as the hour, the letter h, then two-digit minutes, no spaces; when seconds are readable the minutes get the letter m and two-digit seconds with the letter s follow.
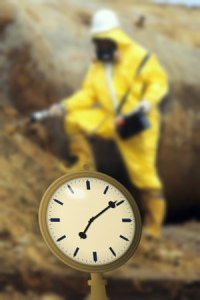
7h09
